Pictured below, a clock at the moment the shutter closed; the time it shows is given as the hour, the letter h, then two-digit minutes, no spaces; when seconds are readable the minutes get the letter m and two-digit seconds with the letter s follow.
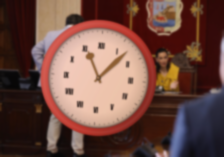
11h07
